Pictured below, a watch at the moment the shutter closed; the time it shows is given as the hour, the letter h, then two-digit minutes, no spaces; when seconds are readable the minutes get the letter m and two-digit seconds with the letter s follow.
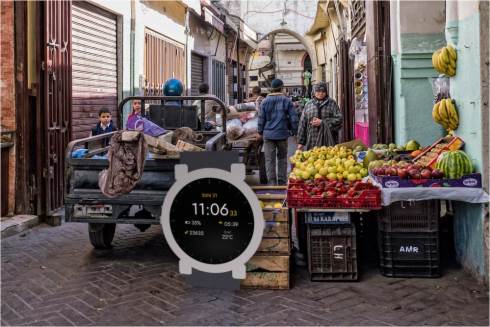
11h06
